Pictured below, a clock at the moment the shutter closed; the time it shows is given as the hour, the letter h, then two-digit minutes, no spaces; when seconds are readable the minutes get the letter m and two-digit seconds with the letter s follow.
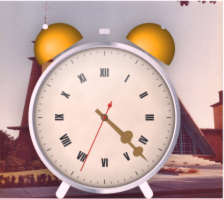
4h22m34s
